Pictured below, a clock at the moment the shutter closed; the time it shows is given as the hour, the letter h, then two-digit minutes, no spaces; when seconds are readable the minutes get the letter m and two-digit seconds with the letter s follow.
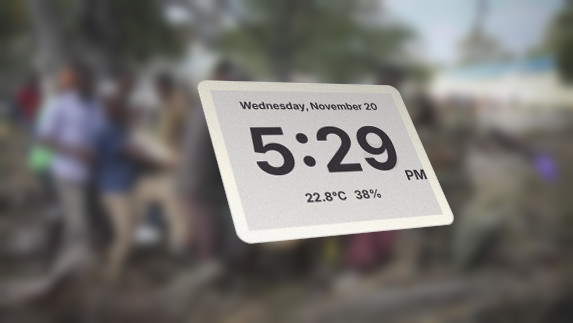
5h29
